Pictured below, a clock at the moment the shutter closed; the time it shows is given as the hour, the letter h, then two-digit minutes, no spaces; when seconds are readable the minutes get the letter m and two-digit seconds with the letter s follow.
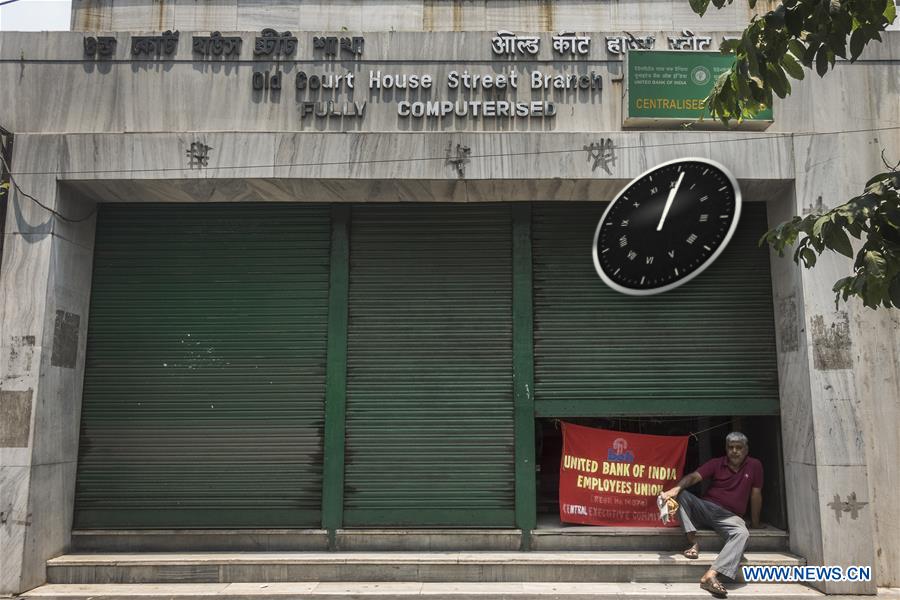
12h01
